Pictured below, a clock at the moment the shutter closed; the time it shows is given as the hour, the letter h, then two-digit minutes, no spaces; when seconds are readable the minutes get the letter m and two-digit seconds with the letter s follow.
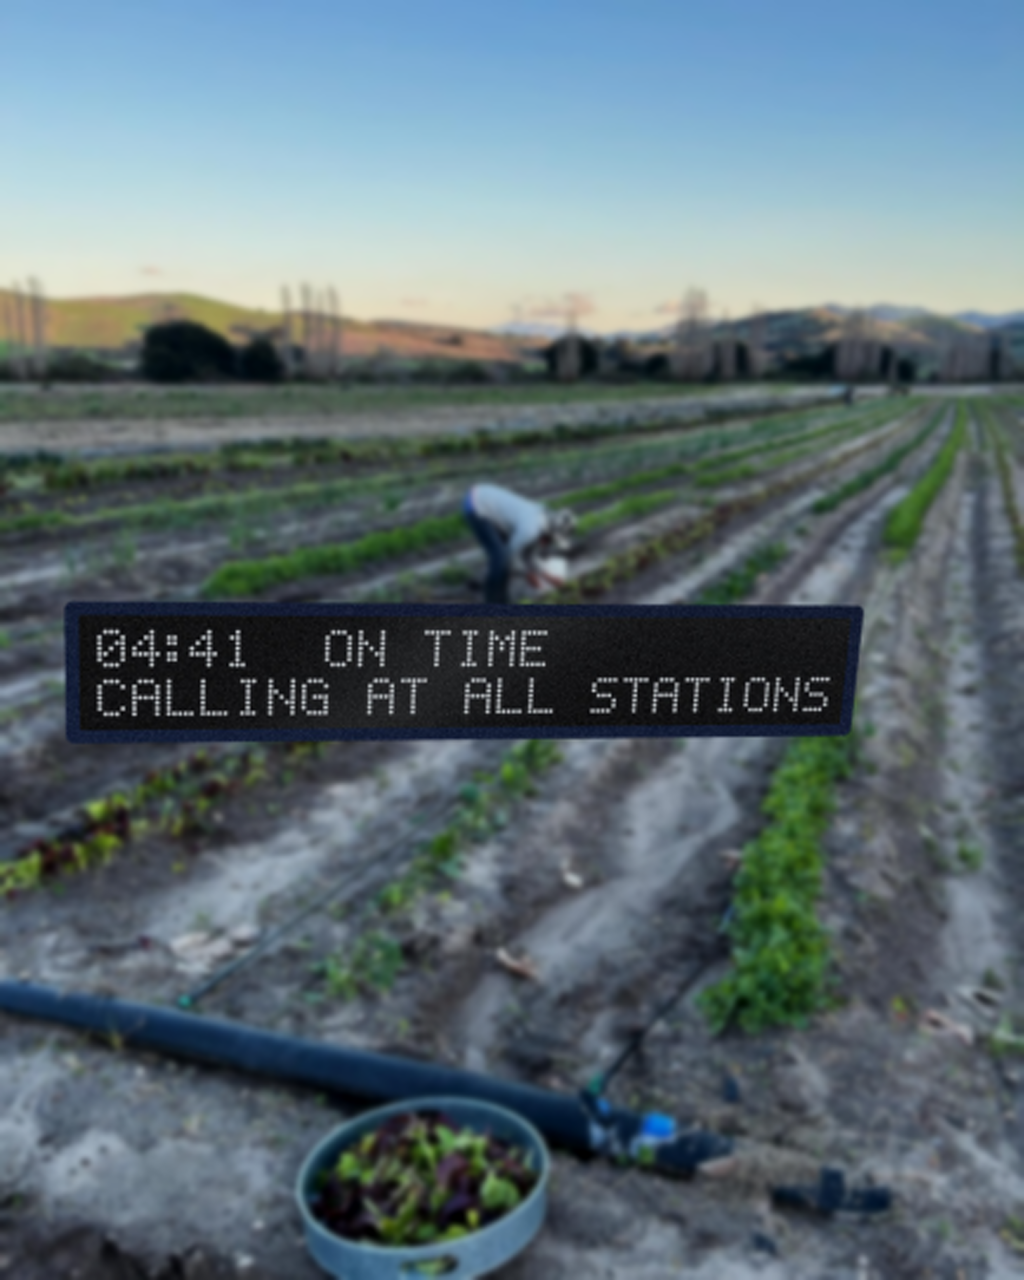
4h41
